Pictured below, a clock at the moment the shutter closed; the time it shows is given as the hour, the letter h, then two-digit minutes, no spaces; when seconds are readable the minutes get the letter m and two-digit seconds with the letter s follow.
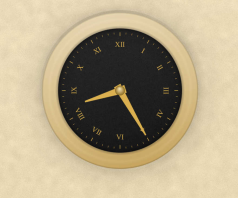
8h25
